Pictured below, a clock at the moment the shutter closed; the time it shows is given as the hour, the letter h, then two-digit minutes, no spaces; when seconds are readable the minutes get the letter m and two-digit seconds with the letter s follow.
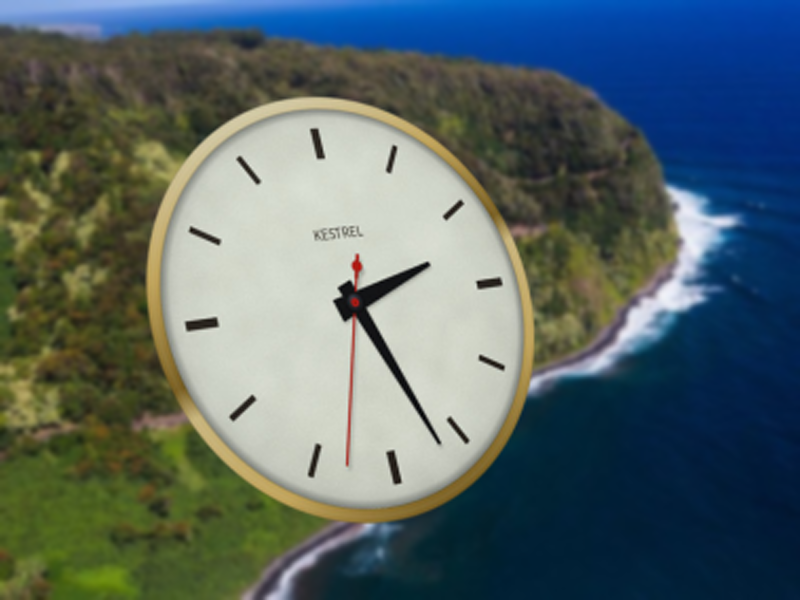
2h26m33s
